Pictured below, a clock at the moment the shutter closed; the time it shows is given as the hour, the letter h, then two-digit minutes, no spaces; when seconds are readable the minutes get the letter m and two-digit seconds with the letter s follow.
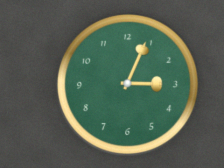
3h04
